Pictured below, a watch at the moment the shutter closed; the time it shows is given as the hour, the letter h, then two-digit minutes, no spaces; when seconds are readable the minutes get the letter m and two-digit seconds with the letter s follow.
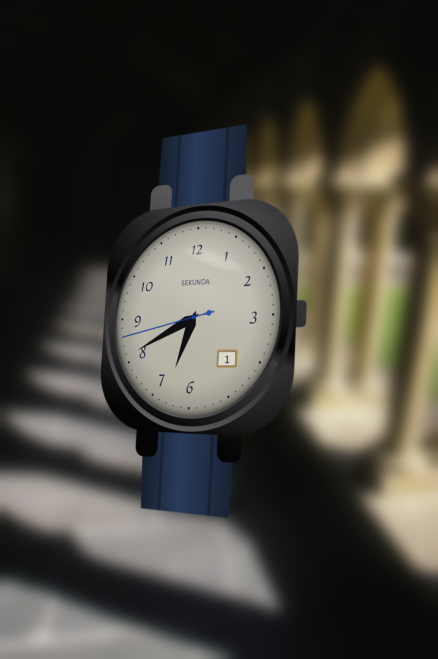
6h40m43s
